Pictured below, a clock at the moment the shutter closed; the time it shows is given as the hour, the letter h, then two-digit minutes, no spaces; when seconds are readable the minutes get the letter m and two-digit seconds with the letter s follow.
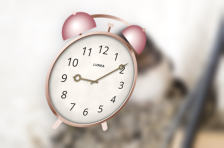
9h09
